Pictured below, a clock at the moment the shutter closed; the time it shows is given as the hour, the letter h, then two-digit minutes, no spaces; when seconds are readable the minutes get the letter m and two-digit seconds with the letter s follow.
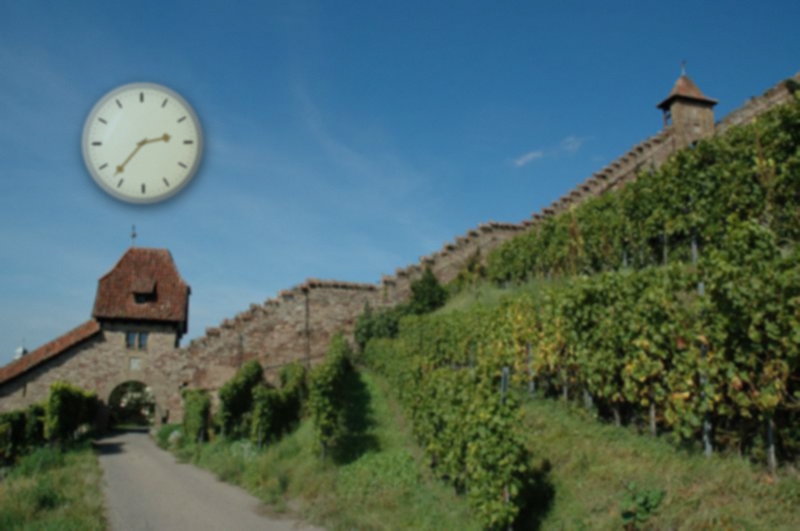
2h37
